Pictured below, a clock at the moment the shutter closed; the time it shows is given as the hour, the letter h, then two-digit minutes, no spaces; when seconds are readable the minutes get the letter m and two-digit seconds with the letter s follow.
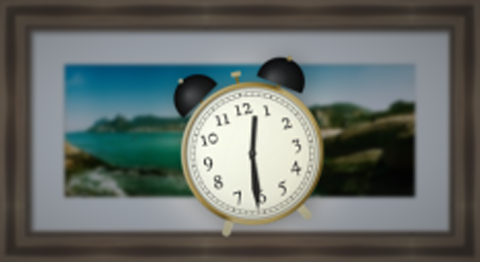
12h31
